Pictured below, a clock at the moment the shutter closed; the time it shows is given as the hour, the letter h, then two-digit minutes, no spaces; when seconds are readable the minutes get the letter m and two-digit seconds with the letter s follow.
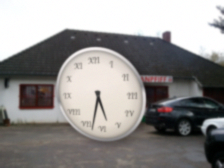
5h33
